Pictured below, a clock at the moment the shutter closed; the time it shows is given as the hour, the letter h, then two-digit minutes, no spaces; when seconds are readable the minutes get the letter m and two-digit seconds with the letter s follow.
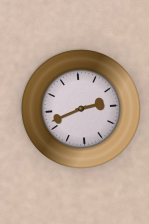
2h42
